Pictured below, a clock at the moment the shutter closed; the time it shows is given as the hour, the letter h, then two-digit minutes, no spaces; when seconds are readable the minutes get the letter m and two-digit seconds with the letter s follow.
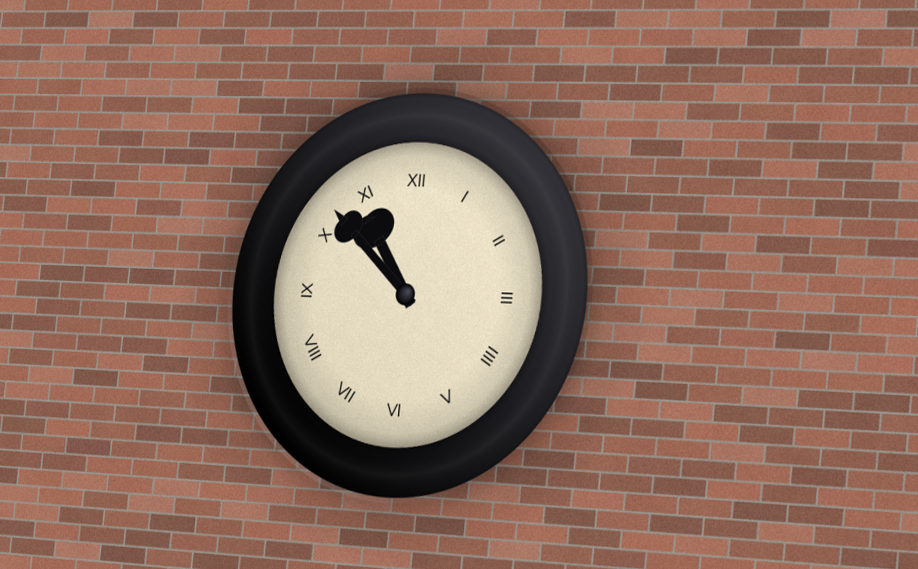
10h52
